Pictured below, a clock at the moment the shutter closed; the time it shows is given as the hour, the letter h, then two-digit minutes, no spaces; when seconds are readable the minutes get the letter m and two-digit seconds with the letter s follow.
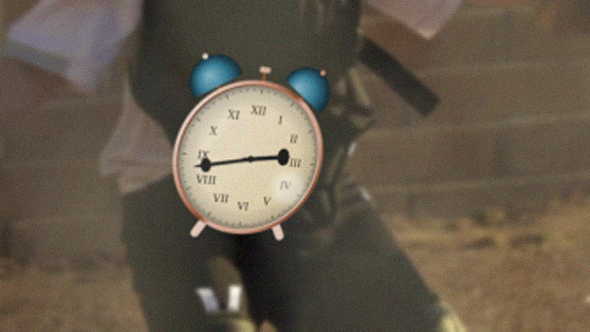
2h43
